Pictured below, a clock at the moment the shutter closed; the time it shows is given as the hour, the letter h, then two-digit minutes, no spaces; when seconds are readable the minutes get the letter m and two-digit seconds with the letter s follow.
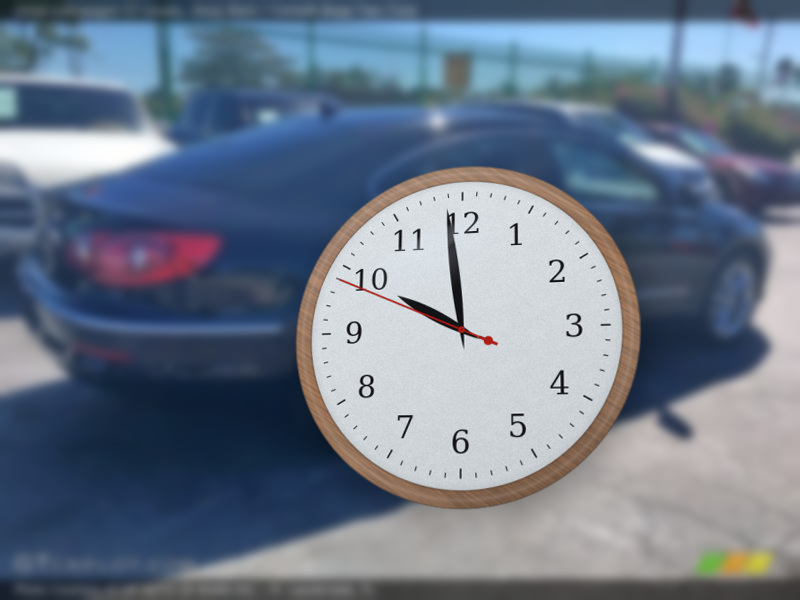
9h58m49s
